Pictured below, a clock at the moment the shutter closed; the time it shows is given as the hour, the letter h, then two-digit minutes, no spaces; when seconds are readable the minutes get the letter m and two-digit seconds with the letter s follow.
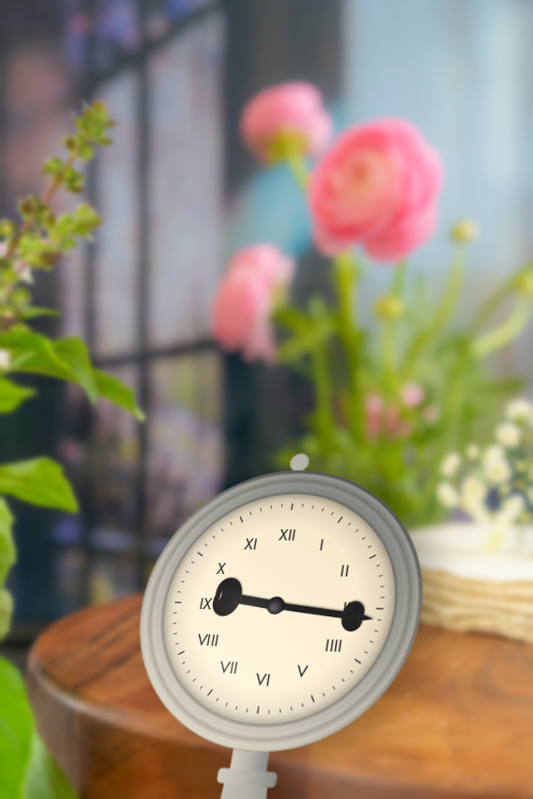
9h16
